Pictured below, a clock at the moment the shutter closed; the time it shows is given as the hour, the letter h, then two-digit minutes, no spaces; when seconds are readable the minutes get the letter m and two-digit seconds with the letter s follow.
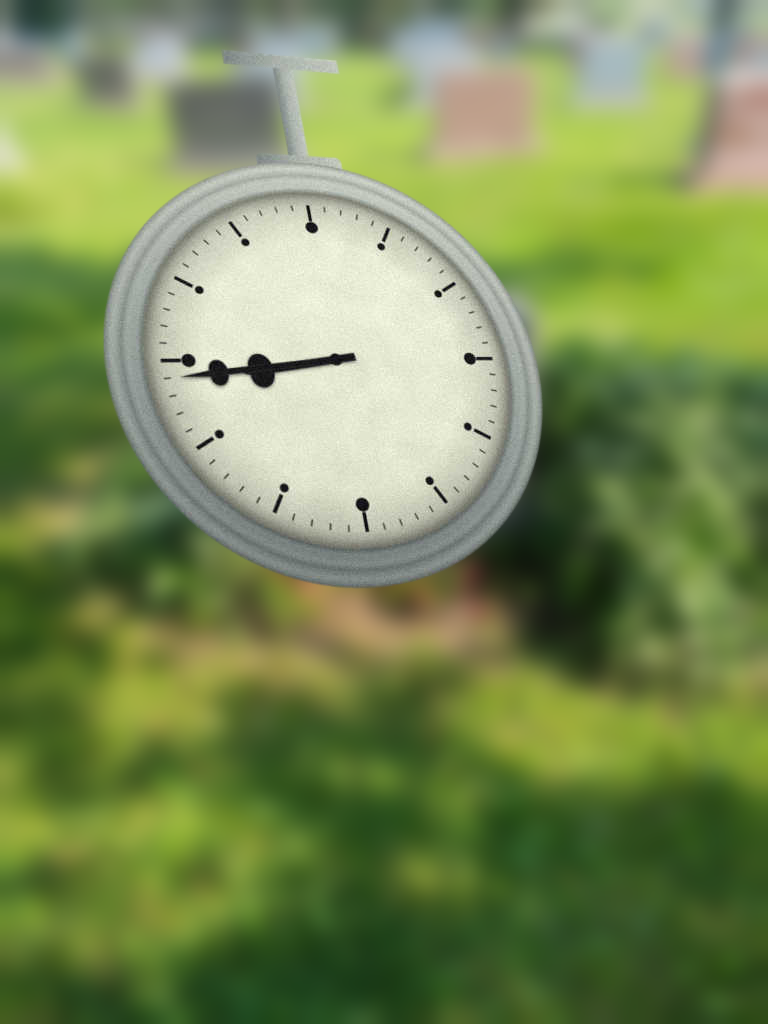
8h44
